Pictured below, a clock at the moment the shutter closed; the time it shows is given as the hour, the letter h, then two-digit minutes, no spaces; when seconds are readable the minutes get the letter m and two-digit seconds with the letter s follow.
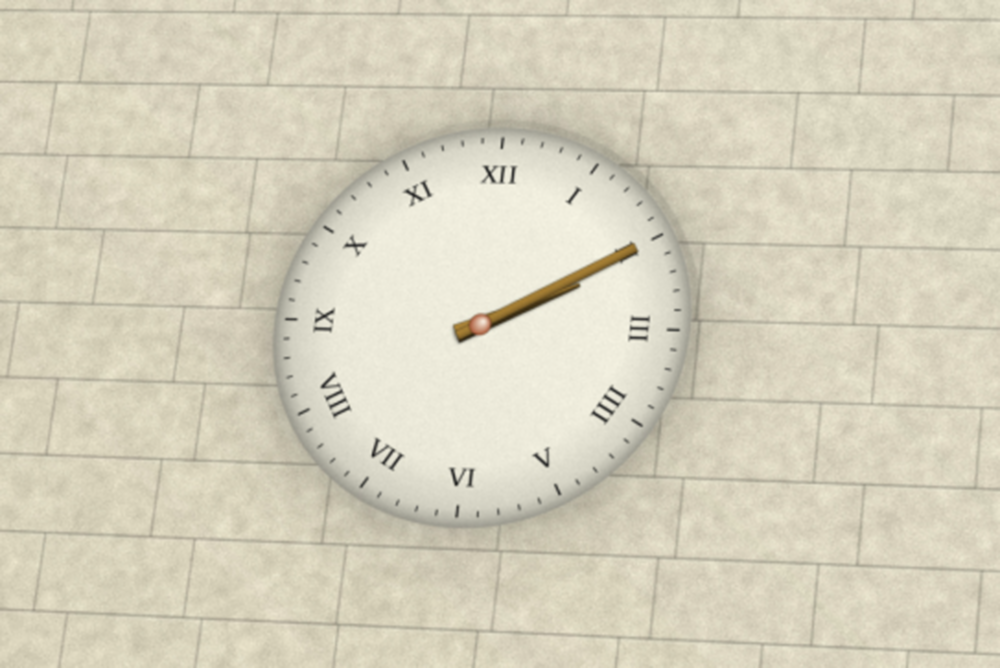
2h10
